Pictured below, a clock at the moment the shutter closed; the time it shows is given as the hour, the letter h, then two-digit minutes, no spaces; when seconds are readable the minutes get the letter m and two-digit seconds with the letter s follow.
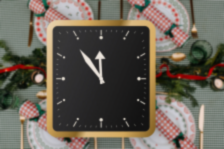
11h54
